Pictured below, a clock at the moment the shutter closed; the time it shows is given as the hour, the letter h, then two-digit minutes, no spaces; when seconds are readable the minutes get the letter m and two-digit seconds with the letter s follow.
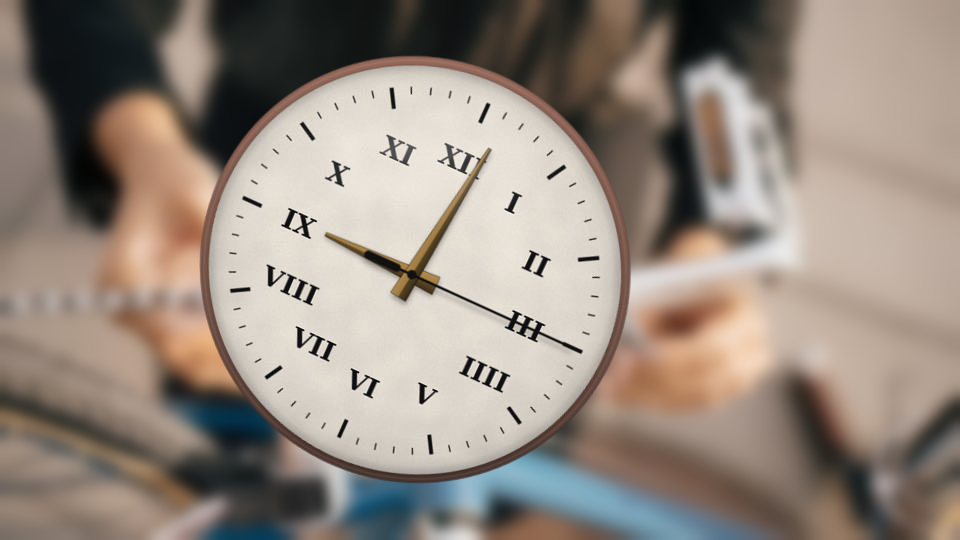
9h01m15s
